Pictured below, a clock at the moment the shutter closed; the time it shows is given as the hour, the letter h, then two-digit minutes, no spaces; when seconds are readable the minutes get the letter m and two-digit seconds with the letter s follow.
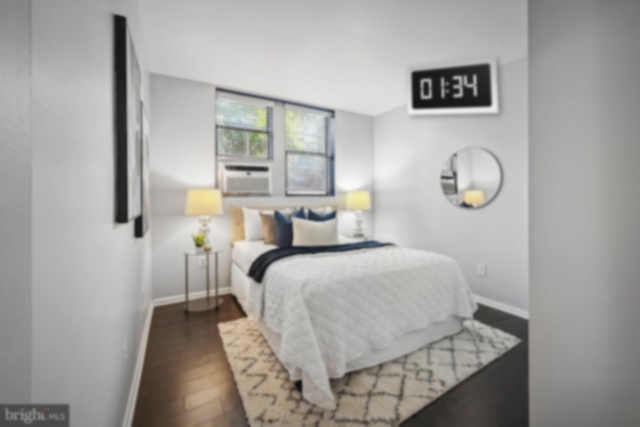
1h34
